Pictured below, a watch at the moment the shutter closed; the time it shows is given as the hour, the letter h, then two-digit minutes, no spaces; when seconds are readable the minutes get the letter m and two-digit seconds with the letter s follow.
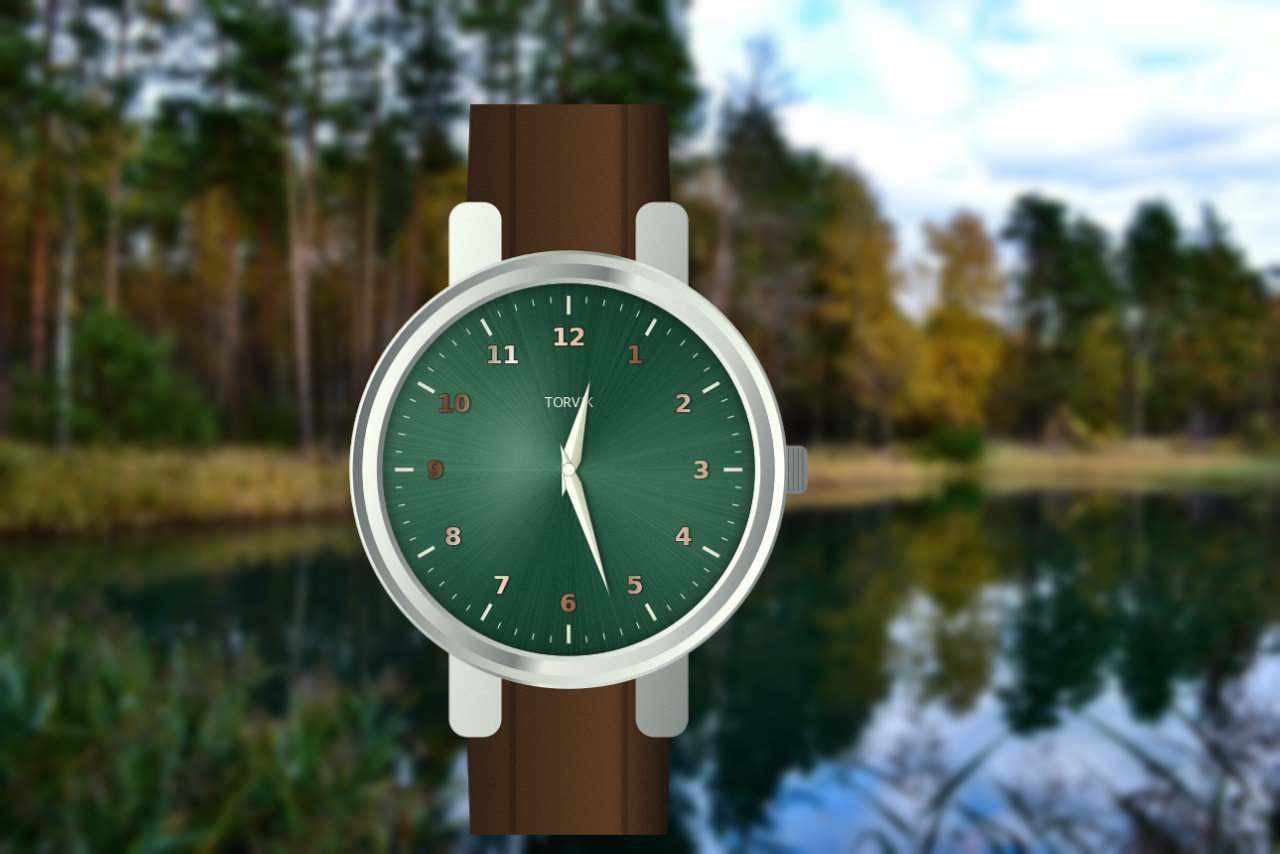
12h27
